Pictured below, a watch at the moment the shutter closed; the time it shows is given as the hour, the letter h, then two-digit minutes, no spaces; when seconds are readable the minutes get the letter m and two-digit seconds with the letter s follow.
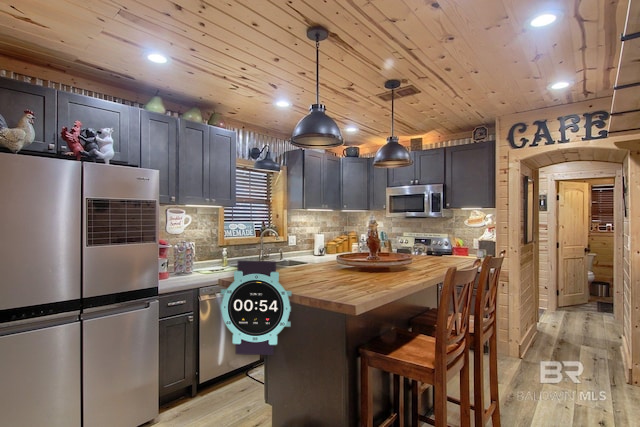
0h54
